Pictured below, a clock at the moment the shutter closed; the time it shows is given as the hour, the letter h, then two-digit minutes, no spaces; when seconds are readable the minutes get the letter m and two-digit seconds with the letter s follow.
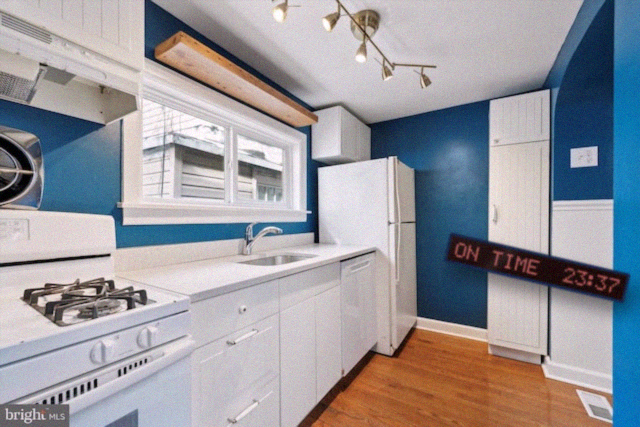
23h37
